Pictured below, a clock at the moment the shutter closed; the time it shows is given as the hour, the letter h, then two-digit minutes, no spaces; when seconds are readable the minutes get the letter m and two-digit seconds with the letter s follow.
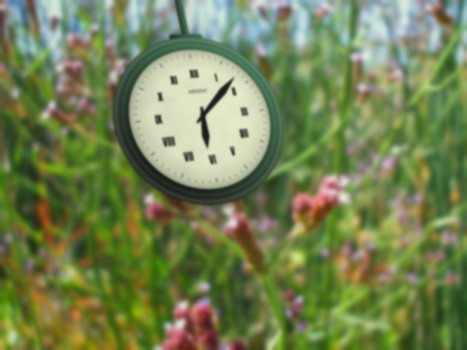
6h08
